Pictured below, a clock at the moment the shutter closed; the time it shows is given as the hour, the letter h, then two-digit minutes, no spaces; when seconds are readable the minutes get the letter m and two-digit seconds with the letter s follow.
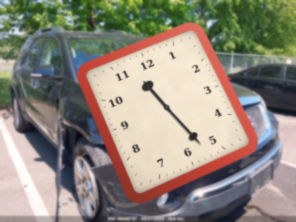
11h27
